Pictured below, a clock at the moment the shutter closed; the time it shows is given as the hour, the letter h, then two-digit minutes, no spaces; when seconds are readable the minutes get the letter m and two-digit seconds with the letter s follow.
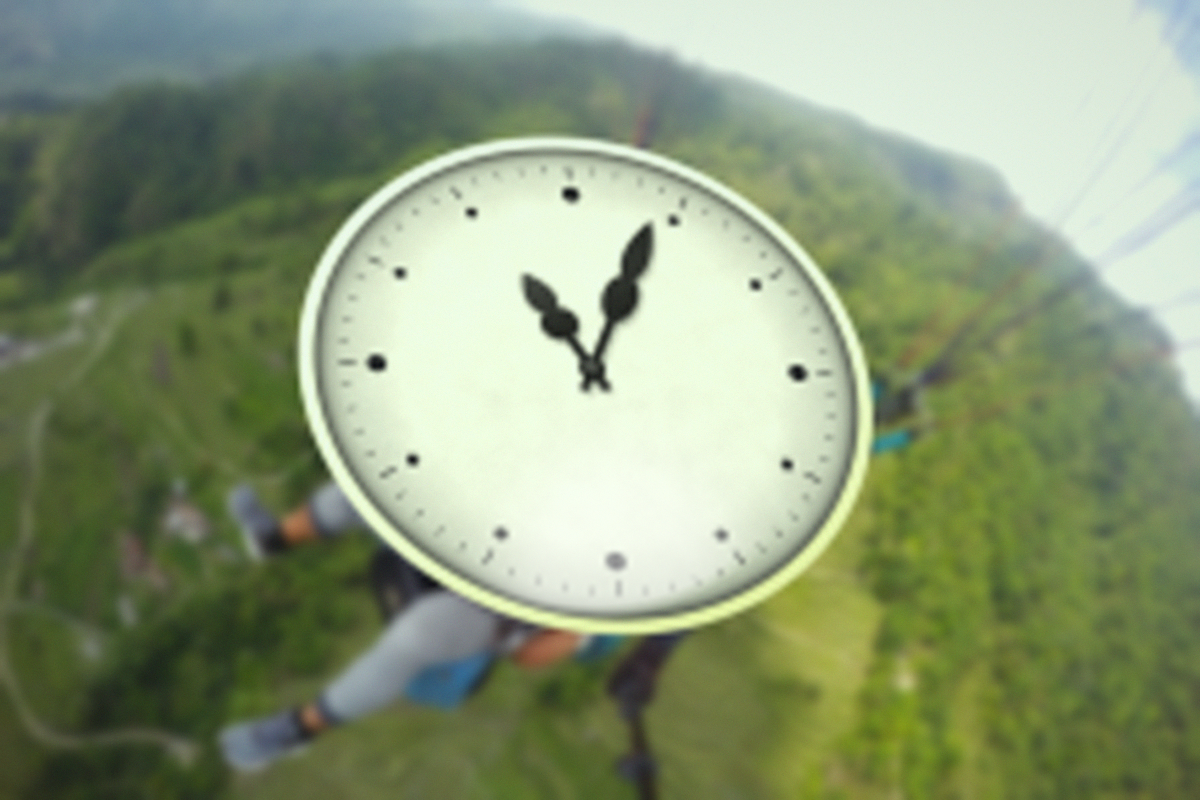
11h04
